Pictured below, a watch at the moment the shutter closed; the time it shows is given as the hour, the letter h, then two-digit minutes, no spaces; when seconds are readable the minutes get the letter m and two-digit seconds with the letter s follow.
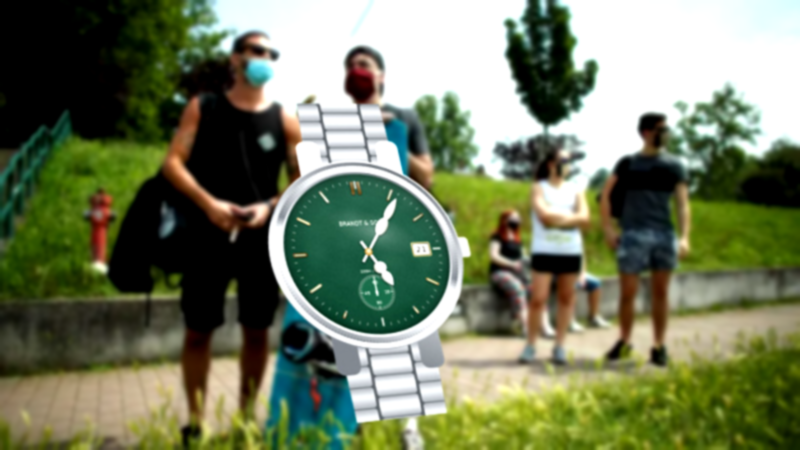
5h06
